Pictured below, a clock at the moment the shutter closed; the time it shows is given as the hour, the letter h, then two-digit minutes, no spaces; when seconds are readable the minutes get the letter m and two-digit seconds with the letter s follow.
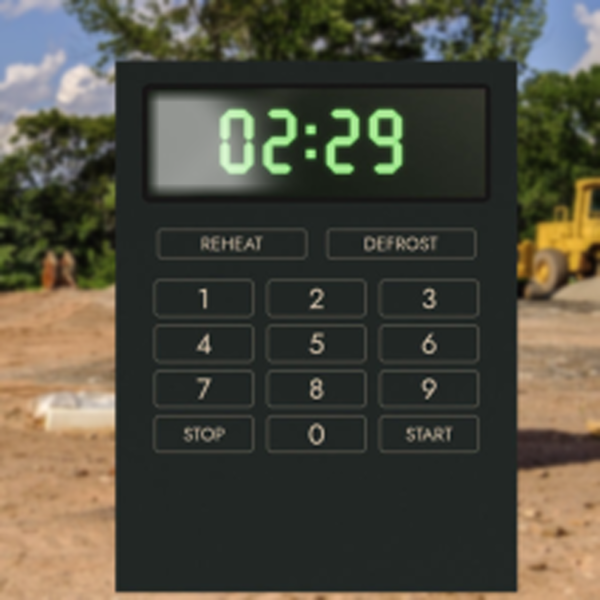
2h29
